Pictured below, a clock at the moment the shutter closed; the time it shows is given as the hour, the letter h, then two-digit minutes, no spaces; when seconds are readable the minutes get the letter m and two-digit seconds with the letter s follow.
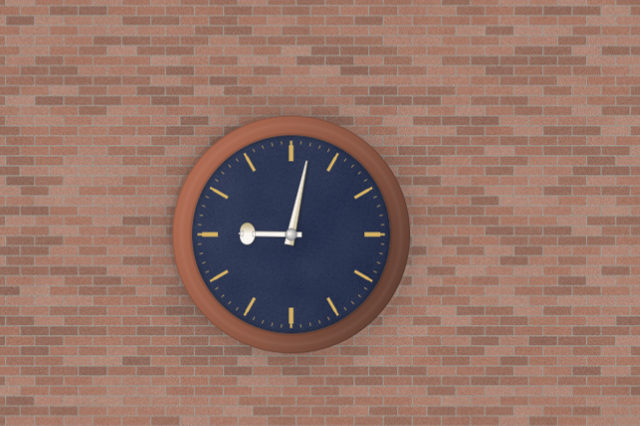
9h02
